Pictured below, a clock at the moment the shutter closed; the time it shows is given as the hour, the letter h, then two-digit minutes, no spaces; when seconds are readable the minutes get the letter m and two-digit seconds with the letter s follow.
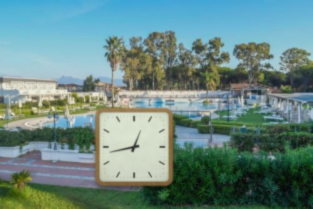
12h43
